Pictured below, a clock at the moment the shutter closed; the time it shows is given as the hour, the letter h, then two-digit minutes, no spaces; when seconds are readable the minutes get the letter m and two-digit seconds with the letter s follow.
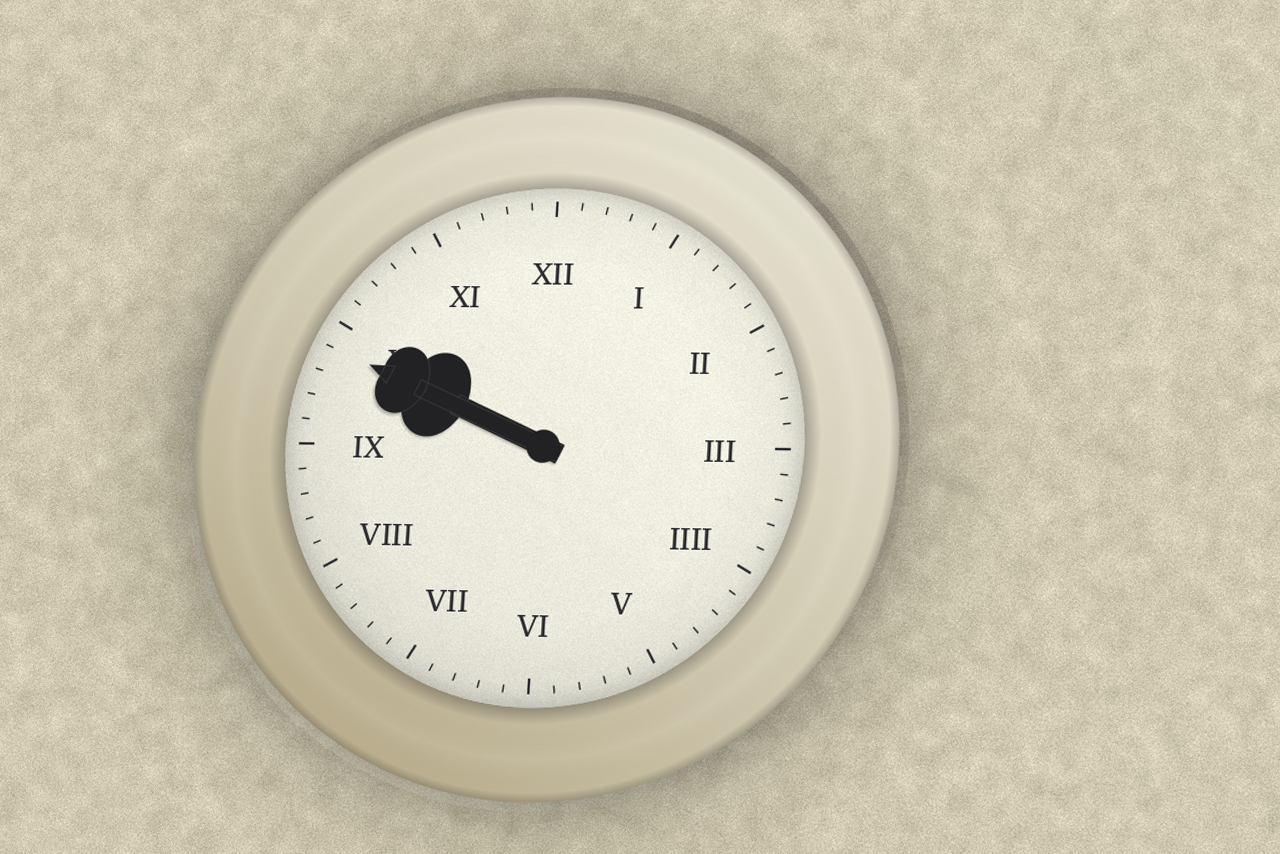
9h49
